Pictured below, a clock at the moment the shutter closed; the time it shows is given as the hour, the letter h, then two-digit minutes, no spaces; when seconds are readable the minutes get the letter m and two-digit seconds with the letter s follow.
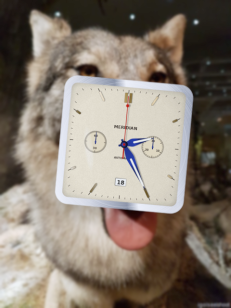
2h25
